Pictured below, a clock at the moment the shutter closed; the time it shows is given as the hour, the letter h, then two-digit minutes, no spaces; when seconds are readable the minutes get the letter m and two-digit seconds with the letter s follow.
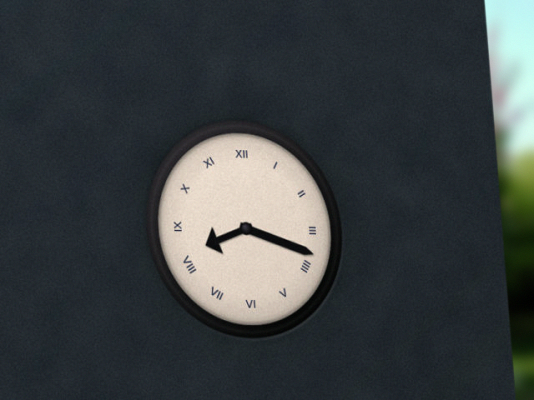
8h18
